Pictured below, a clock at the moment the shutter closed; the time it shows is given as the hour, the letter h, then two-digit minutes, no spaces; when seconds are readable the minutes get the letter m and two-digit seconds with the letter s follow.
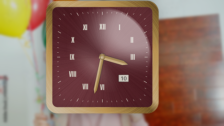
3h32
